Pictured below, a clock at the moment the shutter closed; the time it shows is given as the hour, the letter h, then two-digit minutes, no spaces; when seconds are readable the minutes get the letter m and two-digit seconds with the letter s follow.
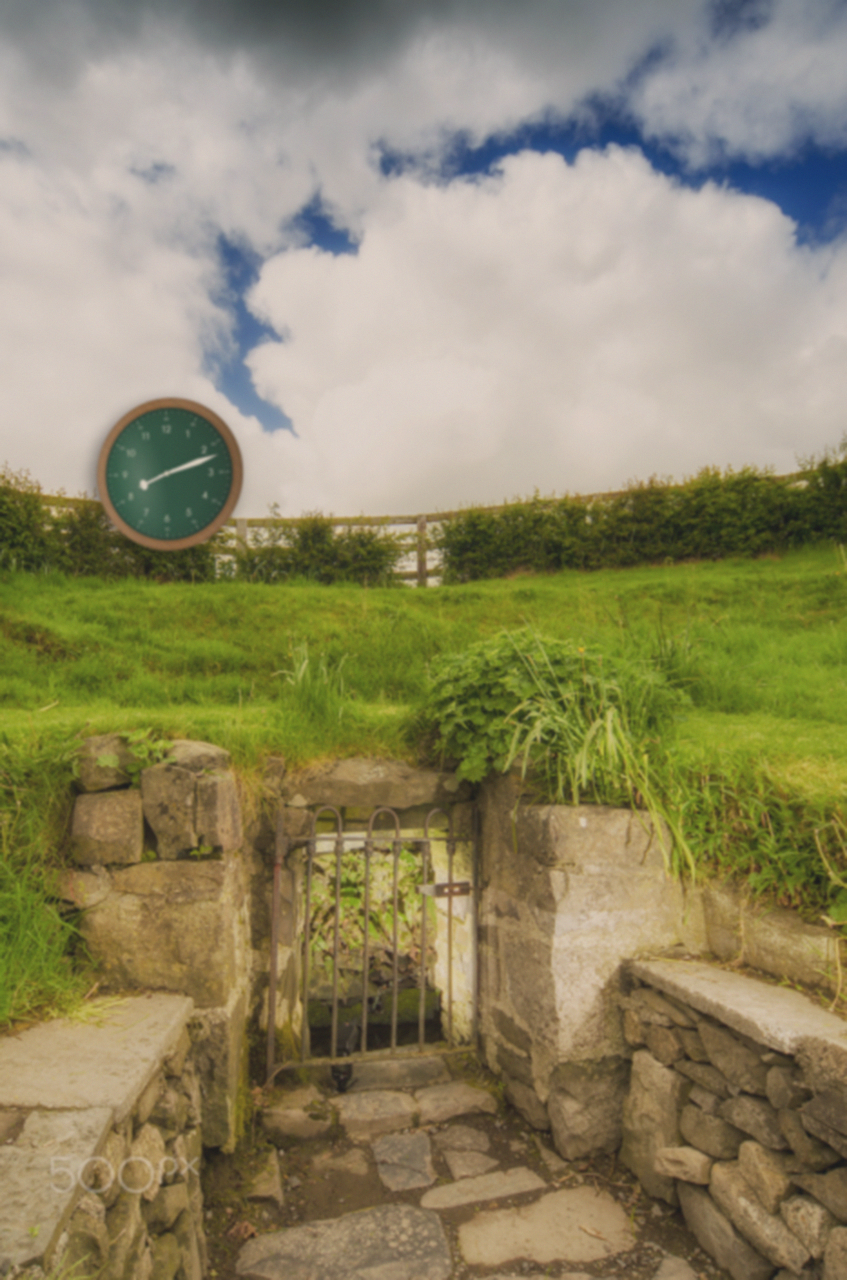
8h12
